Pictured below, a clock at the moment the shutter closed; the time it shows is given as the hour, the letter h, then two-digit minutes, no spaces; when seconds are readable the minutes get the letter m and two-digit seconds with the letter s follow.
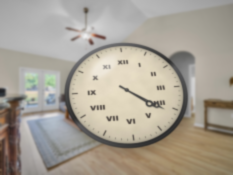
4h21
